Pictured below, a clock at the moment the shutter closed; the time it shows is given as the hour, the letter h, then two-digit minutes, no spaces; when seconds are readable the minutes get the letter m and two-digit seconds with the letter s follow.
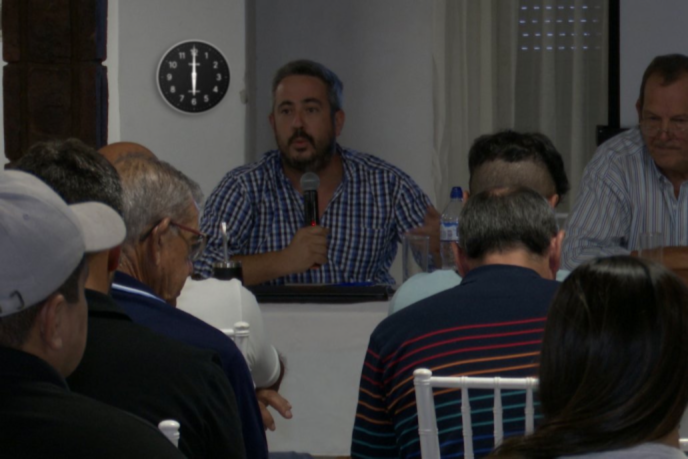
6h00
